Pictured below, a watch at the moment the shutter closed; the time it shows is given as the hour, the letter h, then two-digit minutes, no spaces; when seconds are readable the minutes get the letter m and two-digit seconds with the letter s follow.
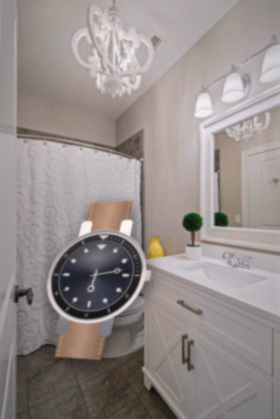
6h13
